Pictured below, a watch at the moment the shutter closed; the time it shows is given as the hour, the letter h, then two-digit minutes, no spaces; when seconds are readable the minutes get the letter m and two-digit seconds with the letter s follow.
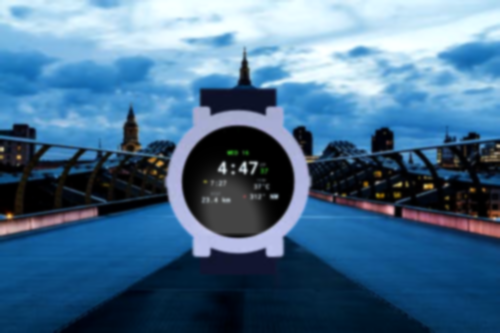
4h47
